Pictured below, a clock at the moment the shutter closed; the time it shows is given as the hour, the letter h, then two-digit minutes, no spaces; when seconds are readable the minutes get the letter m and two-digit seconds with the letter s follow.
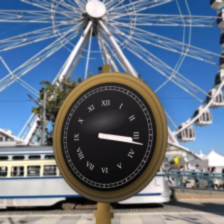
3h17
